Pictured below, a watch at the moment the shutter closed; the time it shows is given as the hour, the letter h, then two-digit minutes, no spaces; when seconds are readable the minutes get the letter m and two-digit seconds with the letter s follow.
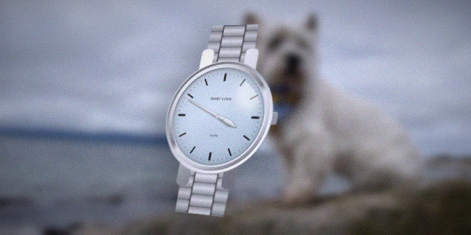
3h49
